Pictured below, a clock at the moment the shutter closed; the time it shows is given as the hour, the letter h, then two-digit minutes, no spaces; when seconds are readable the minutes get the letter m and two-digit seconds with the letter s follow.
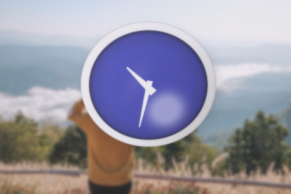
10h32
